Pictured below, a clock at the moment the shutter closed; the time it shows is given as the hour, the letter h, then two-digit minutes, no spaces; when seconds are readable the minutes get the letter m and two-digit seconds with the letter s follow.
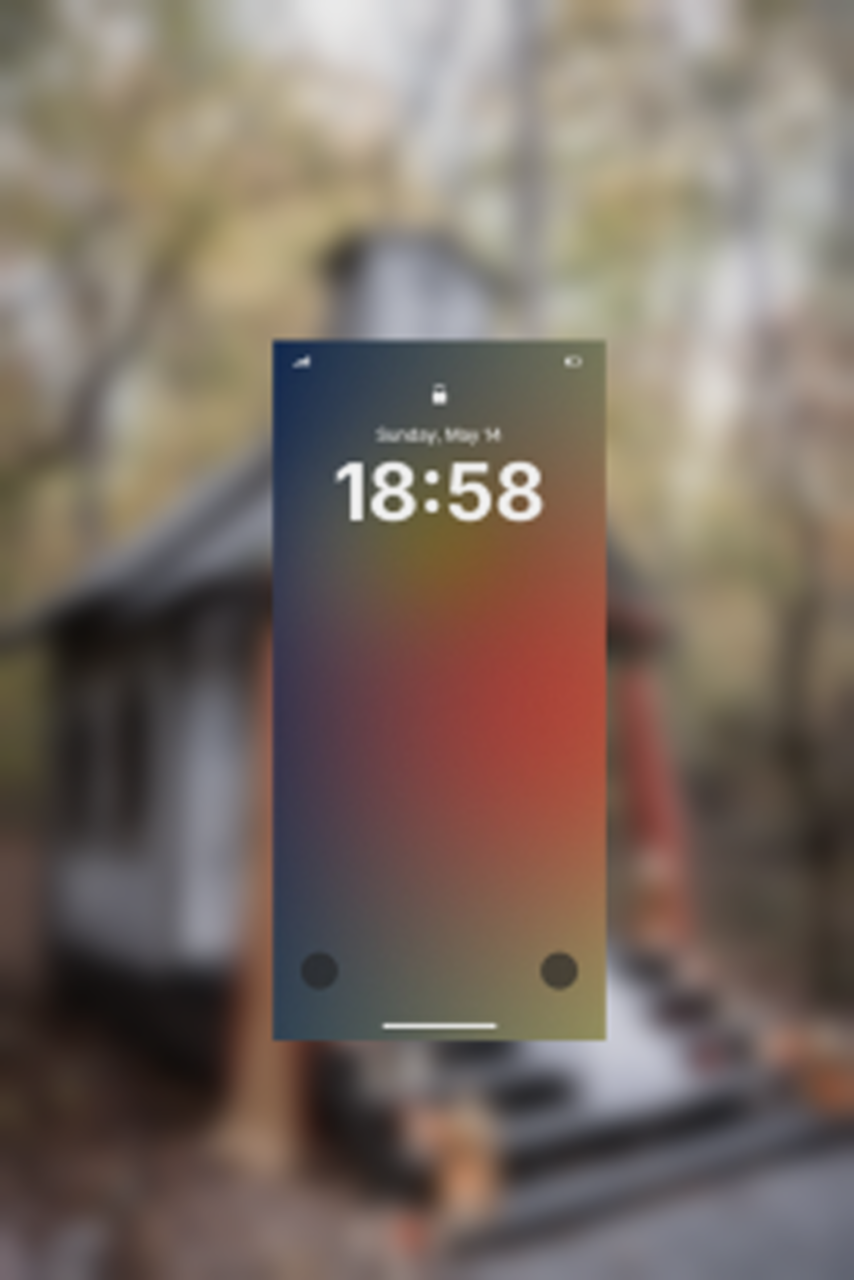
18h58
